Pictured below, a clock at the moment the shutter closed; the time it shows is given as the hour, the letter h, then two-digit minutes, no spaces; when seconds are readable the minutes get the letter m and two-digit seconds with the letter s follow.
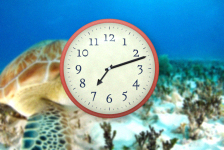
7h12
